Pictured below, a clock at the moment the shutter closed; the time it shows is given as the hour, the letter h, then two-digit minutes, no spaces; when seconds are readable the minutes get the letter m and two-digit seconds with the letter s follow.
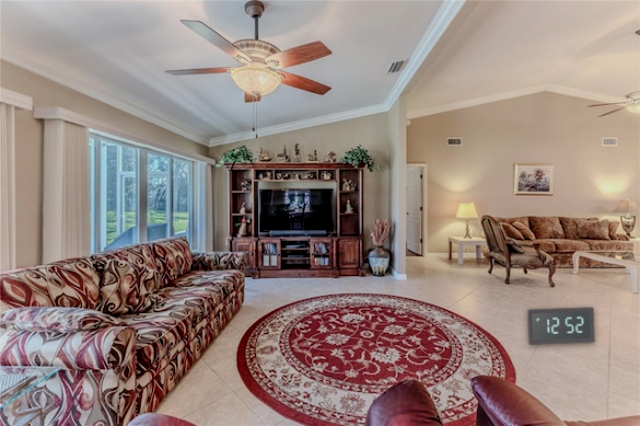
12h52
